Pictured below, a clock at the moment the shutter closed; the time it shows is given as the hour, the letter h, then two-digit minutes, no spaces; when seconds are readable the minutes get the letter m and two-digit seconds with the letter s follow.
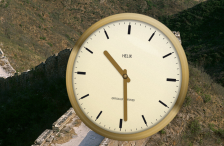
10h29
